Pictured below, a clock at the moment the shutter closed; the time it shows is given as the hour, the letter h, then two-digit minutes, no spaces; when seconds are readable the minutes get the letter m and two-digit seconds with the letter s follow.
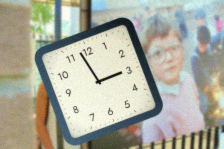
2h58
